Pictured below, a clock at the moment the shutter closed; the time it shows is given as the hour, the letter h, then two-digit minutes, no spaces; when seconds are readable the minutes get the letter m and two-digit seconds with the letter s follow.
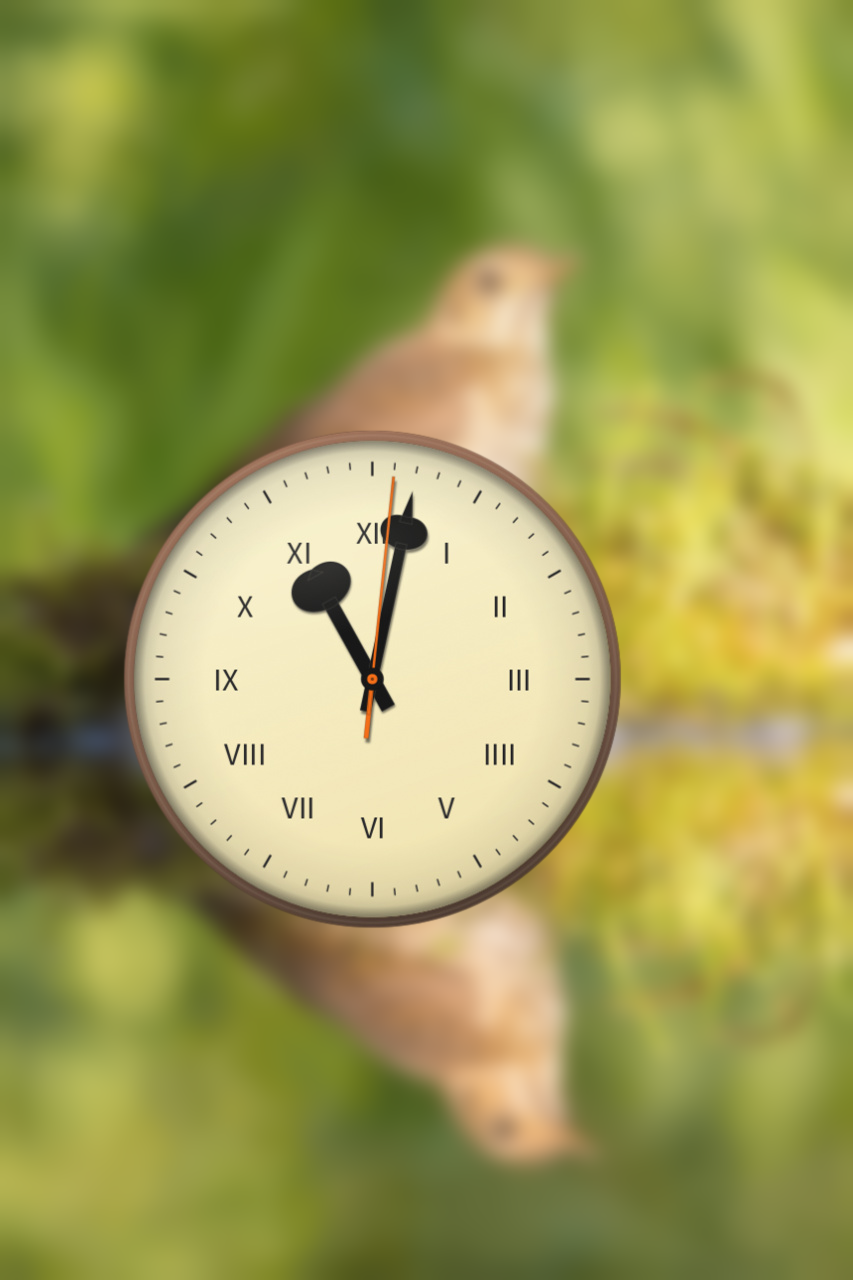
11h02m01s
